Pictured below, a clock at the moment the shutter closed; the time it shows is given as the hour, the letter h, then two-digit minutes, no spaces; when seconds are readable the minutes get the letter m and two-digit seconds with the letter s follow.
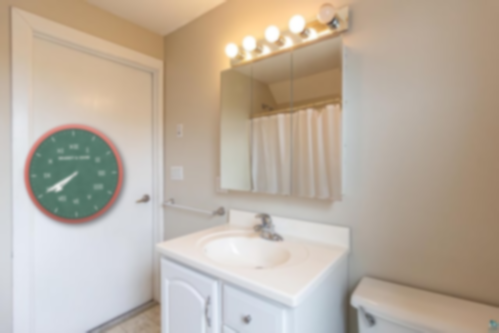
7h40
